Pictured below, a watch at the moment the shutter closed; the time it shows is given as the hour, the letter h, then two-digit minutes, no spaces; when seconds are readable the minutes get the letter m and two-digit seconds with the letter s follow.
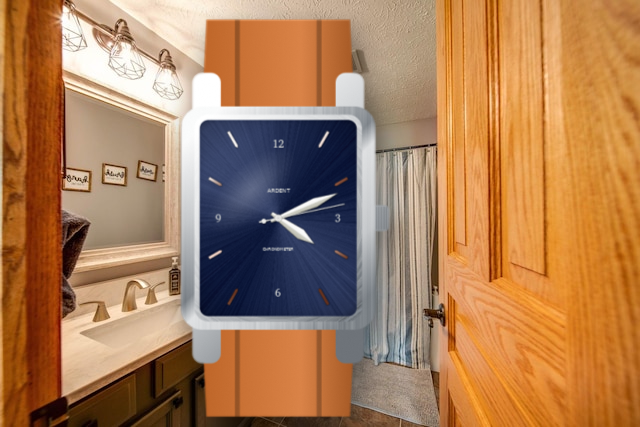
4h11m13s
